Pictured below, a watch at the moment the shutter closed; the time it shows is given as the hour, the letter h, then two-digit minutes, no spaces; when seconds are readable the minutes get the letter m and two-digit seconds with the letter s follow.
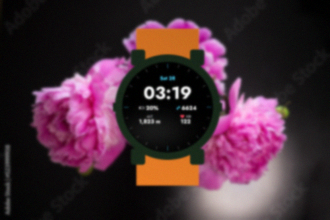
3h19
